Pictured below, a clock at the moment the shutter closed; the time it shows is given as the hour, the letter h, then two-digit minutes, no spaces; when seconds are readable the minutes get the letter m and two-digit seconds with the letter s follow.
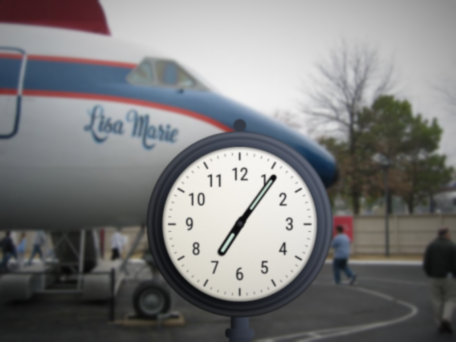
7h06
